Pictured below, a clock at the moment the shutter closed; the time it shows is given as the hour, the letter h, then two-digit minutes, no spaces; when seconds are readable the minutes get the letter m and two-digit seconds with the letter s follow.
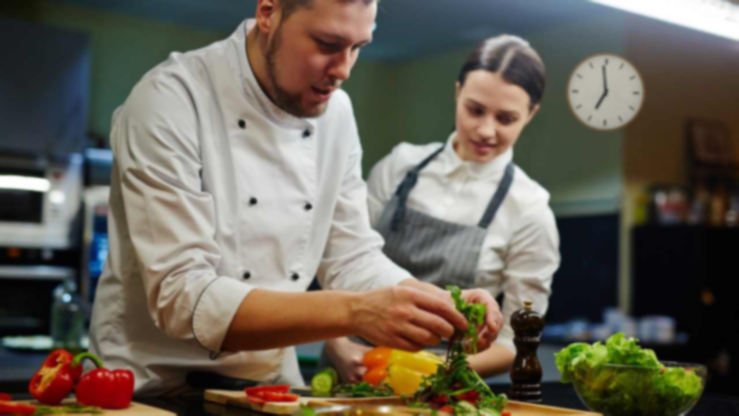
6h59
